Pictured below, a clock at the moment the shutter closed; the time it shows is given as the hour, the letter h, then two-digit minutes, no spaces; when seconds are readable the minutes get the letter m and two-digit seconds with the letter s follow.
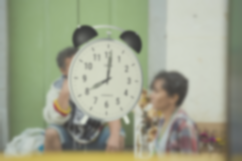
8h01
